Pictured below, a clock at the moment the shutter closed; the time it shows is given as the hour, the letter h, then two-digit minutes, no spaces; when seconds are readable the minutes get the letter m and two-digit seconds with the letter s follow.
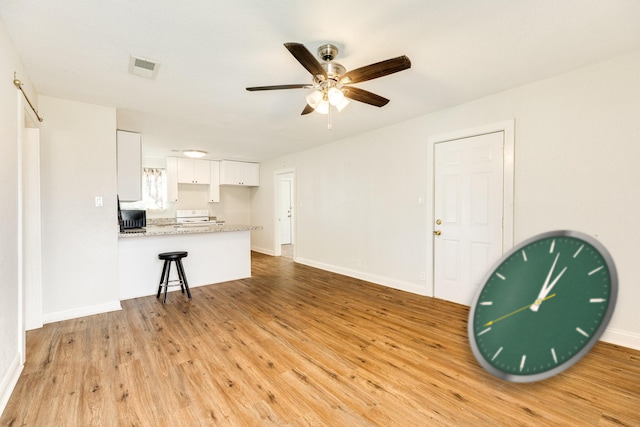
1h01m41s
